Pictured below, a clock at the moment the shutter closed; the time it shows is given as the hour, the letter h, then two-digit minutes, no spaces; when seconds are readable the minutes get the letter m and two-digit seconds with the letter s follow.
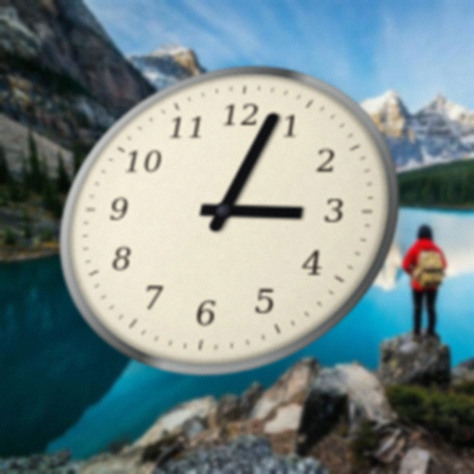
3h03
